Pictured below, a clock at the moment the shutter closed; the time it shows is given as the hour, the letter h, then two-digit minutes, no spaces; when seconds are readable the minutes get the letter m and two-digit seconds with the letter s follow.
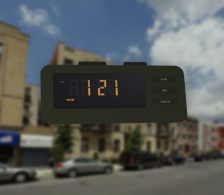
1h21
